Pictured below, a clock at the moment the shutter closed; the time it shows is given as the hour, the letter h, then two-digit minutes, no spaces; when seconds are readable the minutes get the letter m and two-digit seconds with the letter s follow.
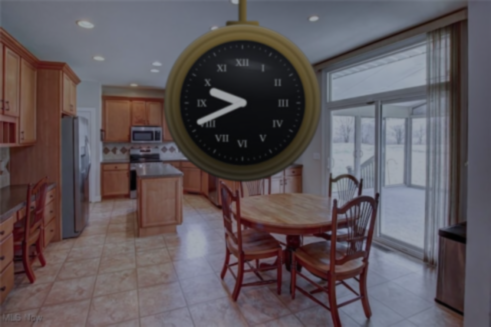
9h41
